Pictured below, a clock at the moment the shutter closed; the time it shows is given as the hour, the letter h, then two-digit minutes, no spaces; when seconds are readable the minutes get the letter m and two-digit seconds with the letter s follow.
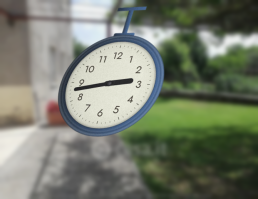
2h43
